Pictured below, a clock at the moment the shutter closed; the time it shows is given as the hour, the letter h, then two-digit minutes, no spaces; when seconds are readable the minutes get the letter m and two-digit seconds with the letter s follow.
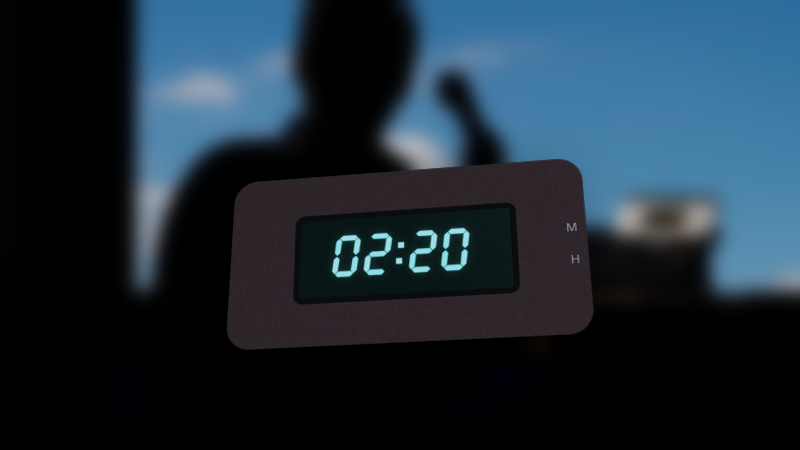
2h20
